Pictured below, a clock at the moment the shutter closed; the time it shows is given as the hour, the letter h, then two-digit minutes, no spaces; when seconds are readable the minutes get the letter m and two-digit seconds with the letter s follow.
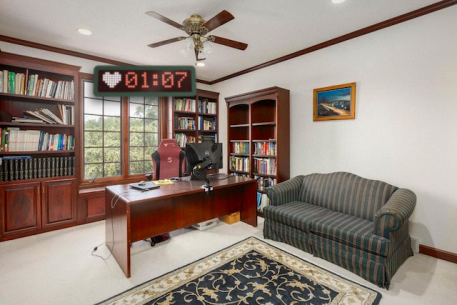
1h07
